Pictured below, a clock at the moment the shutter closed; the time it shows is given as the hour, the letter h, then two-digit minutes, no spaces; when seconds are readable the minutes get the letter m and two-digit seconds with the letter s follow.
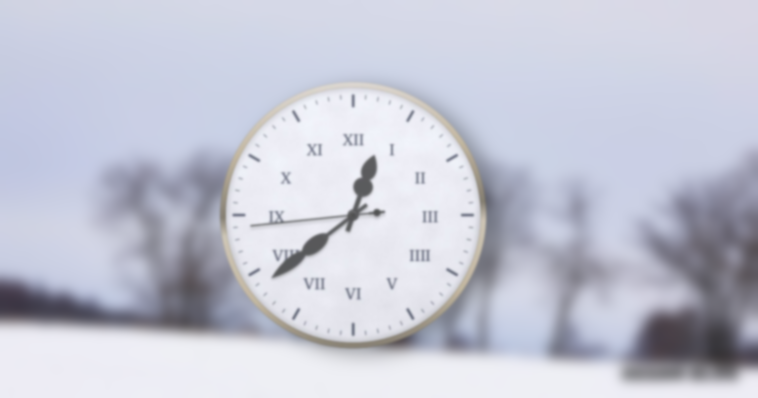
12h38m44s
